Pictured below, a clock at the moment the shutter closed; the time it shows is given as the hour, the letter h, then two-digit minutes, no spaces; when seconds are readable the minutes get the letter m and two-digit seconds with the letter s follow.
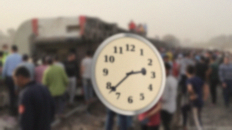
2h38
